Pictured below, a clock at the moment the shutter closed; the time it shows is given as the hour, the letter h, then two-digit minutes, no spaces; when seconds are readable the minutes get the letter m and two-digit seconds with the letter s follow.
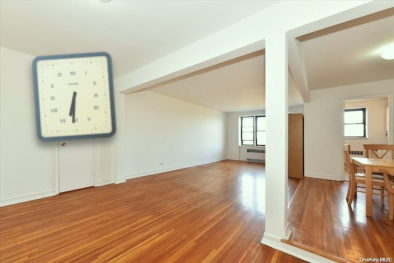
6h31
